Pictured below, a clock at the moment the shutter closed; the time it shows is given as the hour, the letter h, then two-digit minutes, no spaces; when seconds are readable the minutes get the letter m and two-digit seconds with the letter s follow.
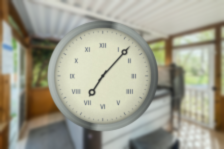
7h07
